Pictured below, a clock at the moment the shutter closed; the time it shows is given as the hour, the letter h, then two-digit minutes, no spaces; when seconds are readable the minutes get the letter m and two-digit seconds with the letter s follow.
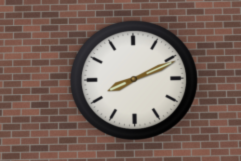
8h11
